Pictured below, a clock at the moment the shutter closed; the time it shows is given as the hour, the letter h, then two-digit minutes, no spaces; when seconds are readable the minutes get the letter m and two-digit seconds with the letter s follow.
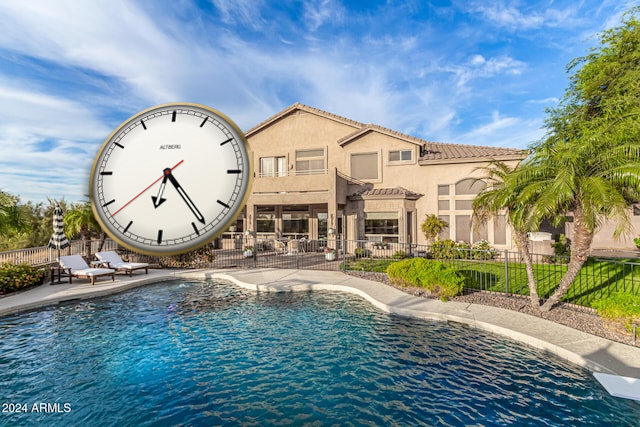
6h23m38s
